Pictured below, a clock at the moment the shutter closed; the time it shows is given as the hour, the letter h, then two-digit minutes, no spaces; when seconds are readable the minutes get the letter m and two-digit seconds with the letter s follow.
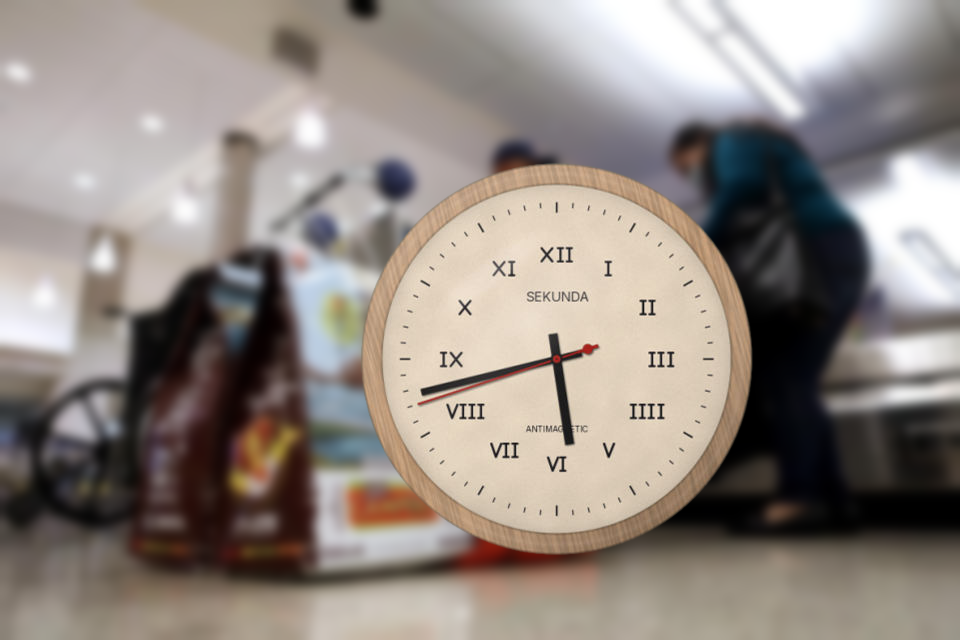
5h42m42s
